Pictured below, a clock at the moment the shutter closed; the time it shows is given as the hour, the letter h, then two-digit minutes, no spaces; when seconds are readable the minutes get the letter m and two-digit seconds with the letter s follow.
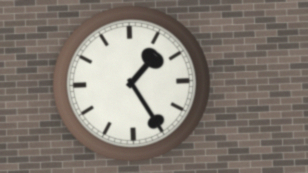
1h25
